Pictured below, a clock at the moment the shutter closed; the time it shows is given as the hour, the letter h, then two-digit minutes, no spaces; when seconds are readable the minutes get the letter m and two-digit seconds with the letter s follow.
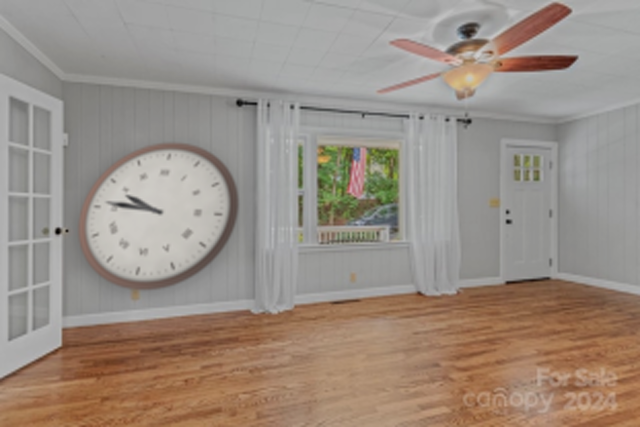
9h46
